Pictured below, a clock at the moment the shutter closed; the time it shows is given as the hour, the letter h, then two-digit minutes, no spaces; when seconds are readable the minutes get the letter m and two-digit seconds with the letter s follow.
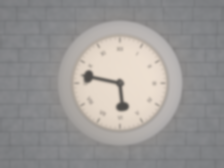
5h47
